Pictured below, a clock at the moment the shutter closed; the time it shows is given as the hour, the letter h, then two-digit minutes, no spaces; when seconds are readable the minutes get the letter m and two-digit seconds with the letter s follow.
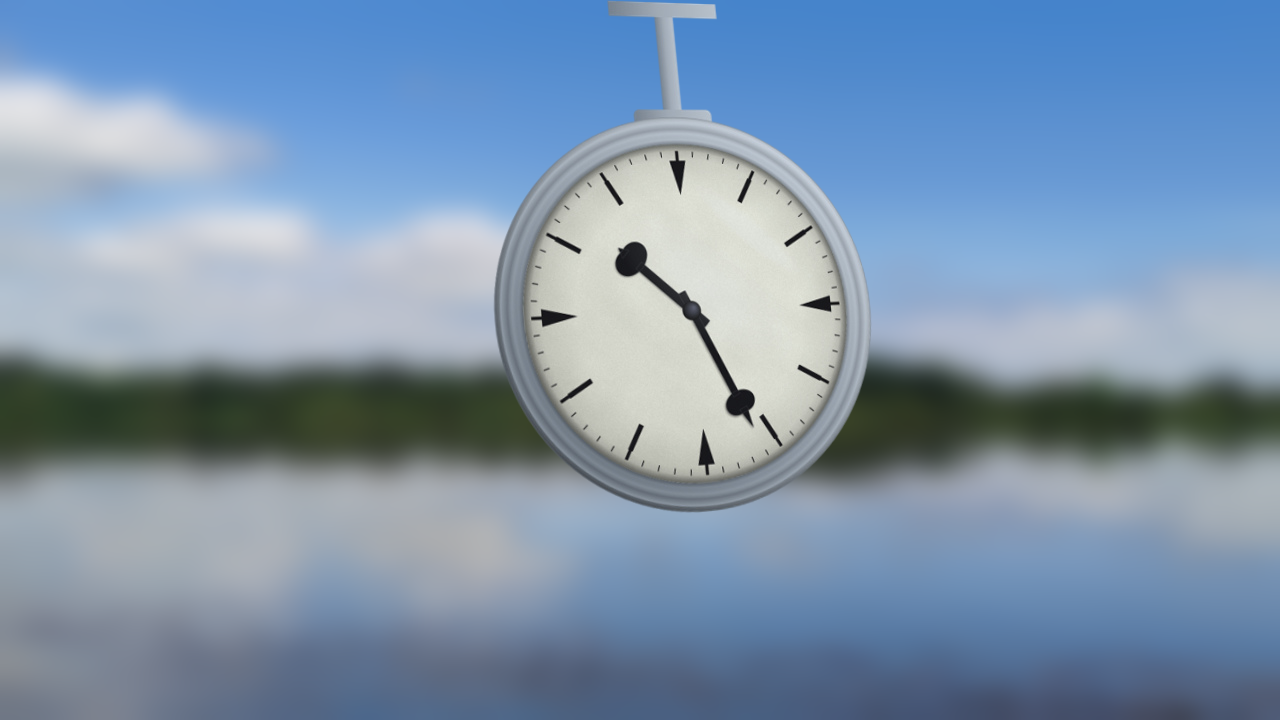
10h26
